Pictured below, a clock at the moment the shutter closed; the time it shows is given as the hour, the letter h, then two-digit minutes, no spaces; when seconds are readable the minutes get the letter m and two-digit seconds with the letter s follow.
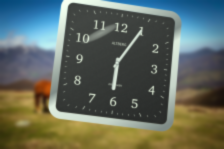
6h05
